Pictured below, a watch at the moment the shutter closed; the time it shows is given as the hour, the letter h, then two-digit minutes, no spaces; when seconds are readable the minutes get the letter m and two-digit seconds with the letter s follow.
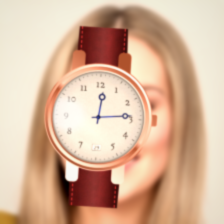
12h14
